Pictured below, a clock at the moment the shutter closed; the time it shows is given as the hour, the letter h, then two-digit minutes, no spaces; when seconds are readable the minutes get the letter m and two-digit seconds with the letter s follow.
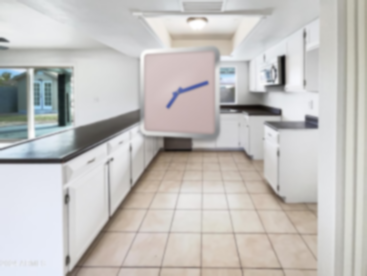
7h12
